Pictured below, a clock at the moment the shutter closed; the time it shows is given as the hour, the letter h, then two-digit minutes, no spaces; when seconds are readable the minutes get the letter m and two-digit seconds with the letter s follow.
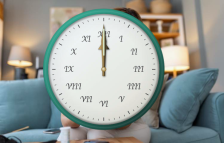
12h00
